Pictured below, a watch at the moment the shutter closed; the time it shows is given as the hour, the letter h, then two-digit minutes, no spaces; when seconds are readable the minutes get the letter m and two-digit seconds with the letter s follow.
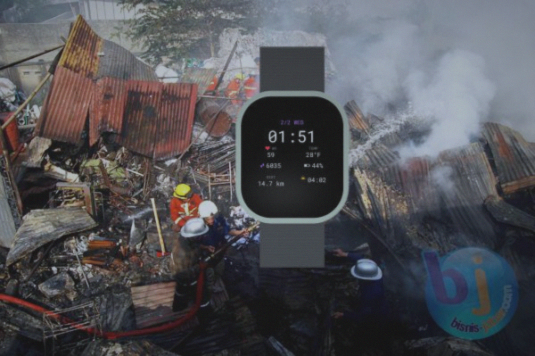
1h51
